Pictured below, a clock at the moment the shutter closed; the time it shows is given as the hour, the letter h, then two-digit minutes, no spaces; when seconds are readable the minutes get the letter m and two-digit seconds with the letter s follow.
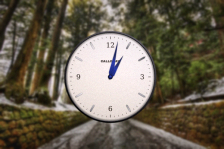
1h02
